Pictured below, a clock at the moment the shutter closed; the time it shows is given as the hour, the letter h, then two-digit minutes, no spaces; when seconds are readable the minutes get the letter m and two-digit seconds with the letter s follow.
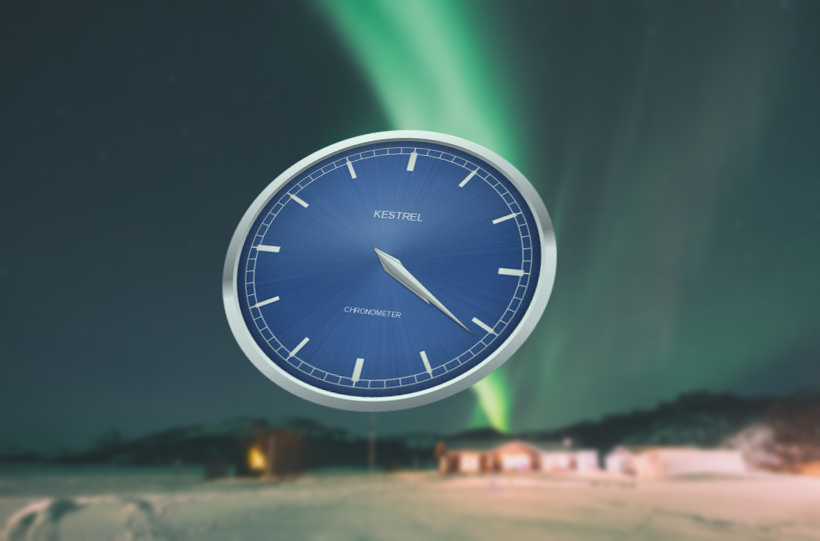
4h21
